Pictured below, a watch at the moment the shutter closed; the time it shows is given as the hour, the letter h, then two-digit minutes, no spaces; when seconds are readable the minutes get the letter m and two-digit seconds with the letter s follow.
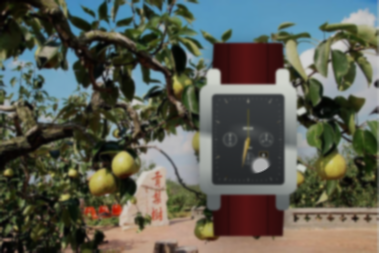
6h32
